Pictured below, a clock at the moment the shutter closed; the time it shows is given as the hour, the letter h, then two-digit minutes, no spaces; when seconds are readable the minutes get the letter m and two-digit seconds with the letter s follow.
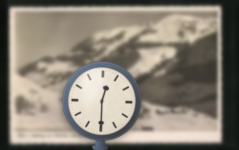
12h30
